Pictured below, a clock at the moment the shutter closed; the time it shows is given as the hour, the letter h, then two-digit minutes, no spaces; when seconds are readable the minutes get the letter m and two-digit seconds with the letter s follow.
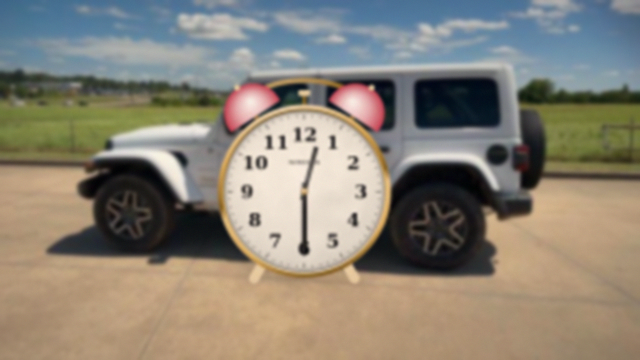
12h30
